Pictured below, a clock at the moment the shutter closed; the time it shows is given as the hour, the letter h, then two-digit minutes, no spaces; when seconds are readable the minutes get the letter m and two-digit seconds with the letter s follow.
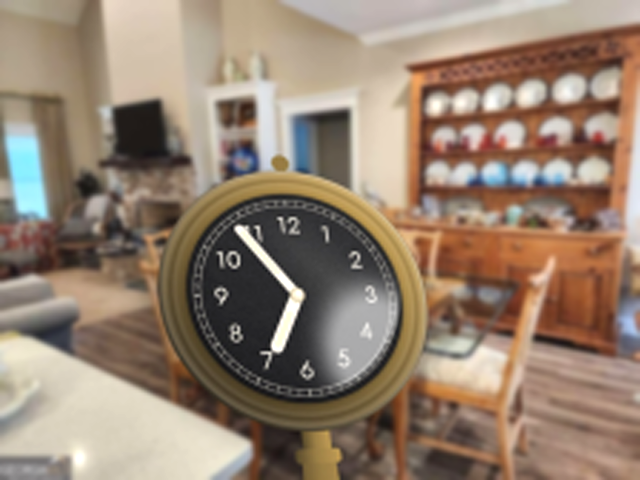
6h54
